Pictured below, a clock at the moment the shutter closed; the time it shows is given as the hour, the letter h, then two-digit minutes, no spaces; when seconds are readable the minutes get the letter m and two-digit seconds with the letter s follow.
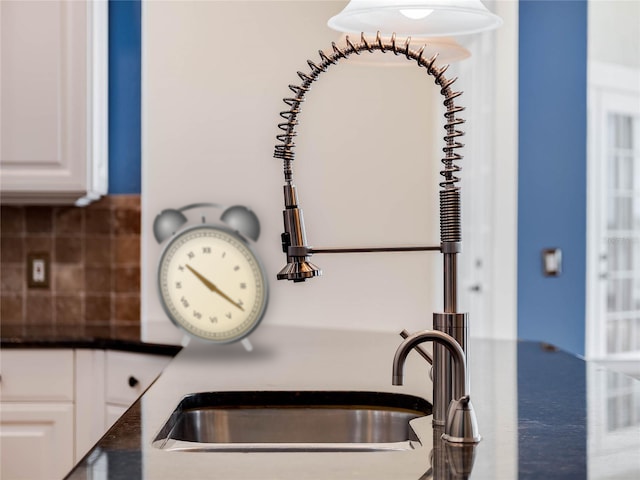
10h21
